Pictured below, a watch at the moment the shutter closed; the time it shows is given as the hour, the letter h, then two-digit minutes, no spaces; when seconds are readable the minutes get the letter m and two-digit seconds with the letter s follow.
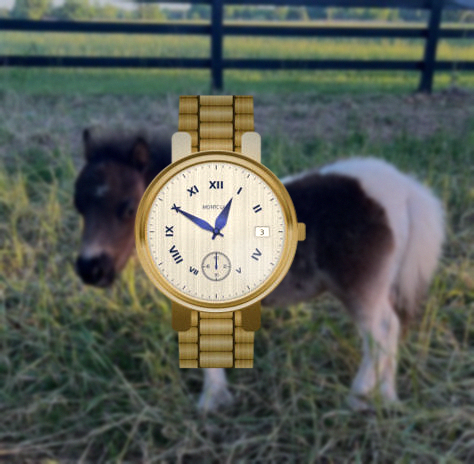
12h50
